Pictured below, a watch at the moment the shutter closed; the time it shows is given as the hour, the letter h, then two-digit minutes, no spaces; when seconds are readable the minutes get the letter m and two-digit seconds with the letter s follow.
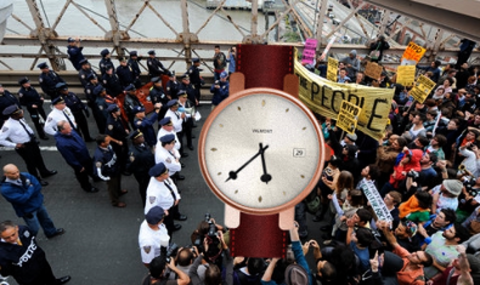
5h38
